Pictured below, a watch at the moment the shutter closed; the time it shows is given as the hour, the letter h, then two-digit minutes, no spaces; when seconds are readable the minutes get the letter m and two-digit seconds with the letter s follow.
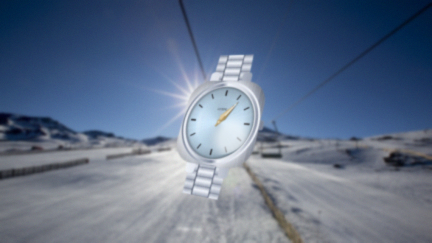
1h06
